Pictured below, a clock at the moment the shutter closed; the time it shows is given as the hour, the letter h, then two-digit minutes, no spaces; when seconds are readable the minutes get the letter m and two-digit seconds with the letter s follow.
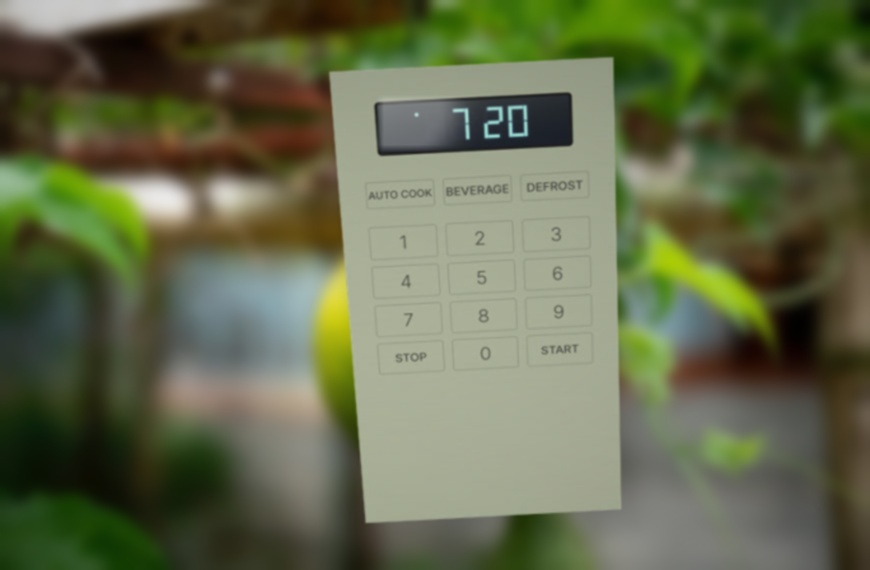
7h20
